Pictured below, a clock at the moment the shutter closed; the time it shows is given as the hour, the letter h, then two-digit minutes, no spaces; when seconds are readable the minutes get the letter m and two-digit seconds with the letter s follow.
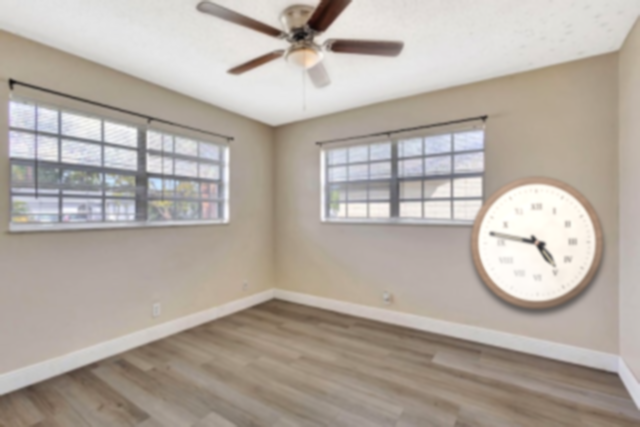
4h47
